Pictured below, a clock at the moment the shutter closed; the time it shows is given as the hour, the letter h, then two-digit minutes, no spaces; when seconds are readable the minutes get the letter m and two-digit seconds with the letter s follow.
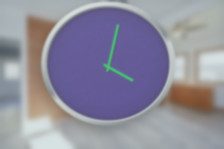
4h02
